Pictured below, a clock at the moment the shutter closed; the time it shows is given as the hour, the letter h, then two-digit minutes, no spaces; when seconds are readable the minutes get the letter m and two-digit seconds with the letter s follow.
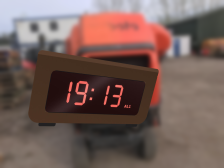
19h13
